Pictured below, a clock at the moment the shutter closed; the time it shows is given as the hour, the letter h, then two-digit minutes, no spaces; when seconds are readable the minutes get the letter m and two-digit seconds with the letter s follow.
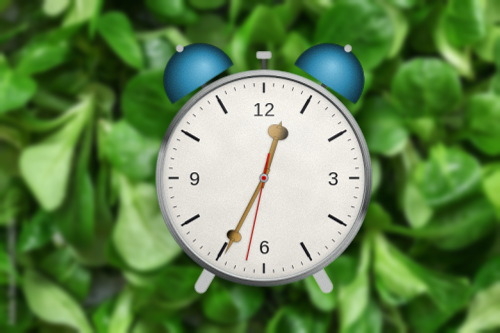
12h34m32s
